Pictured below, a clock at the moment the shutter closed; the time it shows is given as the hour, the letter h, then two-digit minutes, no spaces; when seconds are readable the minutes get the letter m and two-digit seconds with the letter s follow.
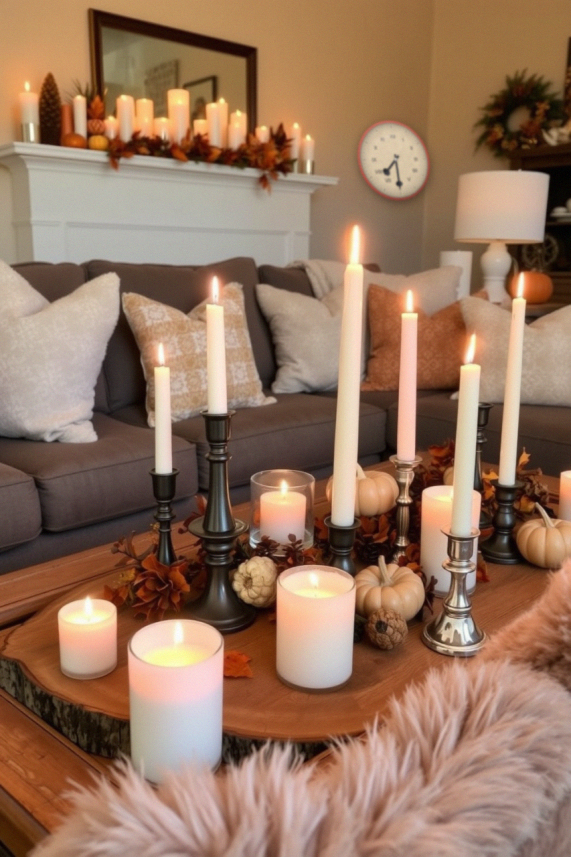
7h30
